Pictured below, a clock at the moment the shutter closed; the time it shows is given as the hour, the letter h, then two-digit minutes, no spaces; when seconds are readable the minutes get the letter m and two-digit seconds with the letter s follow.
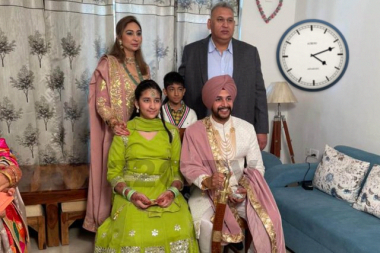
4h12
